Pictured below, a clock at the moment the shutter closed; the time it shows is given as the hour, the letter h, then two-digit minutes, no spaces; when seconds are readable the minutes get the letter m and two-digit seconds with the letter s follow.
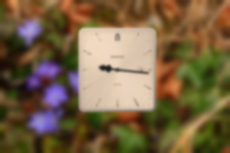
9h16
